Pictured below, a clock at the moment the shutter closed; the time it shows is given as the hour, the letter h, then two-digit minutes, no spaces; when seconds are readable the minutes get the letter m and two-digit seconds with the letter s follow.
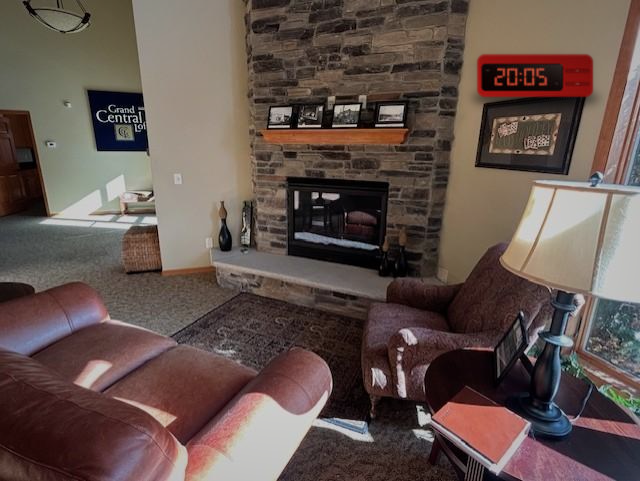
20h05
